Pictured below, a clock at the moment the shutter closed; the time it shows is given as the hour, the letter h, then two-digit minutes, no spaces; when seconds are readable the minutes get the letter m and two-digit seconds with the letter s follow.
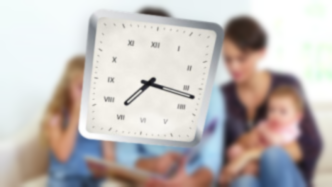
7h17
